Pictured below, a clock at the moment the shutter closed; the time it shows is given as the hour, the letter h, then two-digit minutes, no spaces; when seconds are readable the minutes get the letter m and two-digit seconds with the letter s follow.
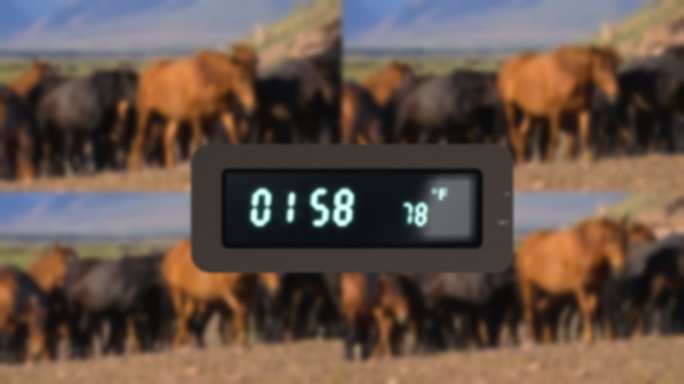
1h58
